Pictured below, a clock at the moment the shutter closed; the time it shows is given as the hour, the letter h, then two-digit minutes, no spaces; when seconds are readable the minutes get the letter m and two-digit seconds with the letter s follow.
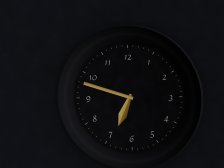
6h48
